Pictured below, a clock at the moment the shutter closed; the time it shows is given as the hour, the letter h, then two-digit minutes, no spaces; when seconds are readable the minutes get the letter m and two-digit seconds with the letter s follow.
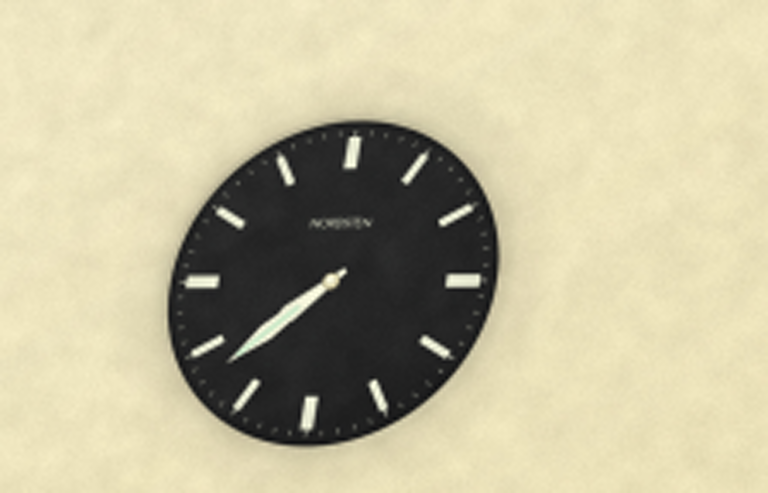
7h38
